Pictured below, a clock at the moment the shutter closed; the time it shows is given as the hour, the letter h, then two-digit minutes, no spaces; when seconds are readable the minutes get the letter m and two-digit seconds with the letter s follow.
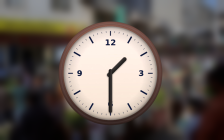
1h30
